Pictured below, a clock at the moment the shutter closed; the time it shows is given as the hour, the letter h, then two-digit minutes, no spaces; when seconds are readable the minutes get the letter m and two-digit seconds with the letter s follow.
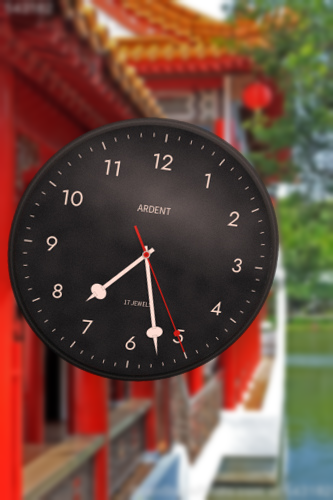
7h27m25s
